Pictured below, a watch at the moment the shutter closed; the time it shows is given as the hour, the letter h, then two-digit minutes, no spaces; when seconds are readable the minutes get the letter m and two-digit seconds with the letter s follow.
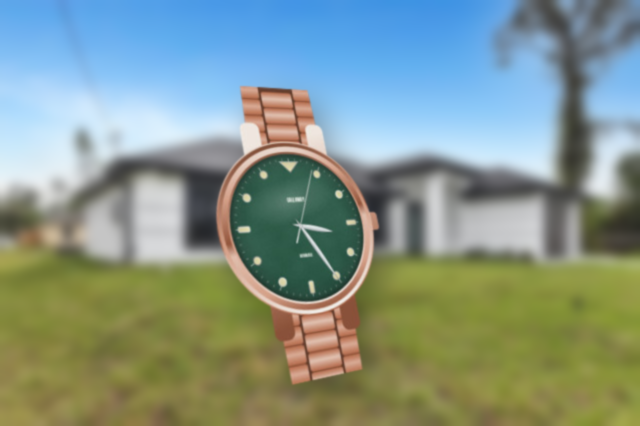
3h25m04s
